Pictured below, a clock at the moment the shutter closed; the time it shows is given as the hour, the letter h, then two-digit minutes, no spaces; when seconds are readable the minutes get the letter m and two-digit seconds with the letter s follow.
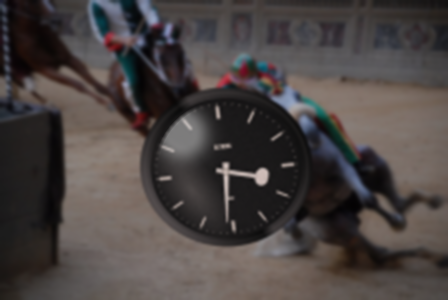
3h31
